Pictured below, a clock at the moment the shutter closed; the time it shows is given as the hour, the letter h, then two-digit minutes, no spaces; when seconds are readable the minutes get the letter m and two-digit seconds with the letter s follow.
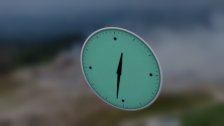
12h32
